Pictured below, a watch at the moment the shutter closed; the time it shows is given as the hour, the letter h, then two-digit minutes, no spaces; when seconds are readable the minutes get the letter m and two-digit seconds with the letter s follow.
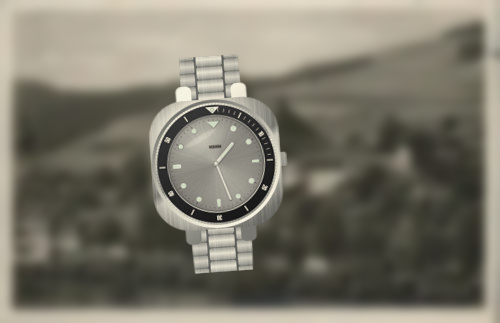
1h27
